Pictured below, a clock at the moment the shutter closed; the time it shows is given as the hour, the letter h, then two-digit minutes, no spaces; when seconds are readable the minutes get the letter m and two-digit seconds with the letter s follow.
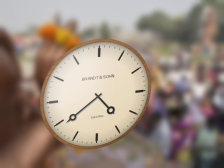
4h39
